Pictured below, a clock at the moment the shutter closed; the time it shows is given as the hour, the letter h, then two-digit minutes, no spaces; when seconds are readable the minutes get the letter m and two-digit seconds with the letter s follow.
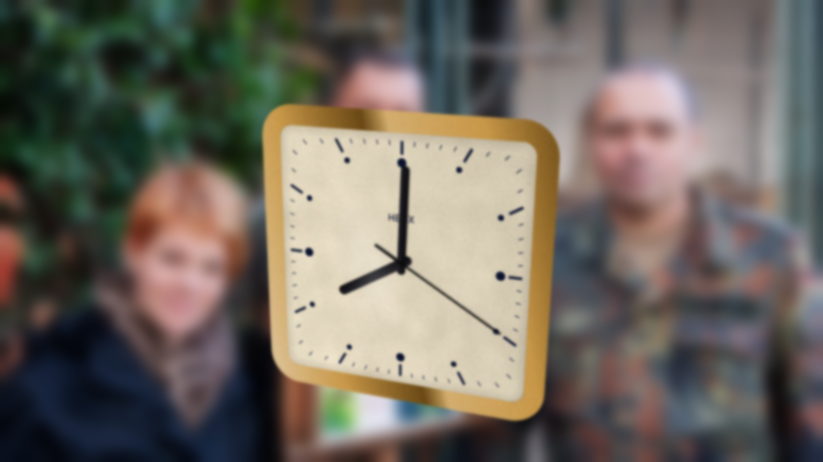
8h00m20s
